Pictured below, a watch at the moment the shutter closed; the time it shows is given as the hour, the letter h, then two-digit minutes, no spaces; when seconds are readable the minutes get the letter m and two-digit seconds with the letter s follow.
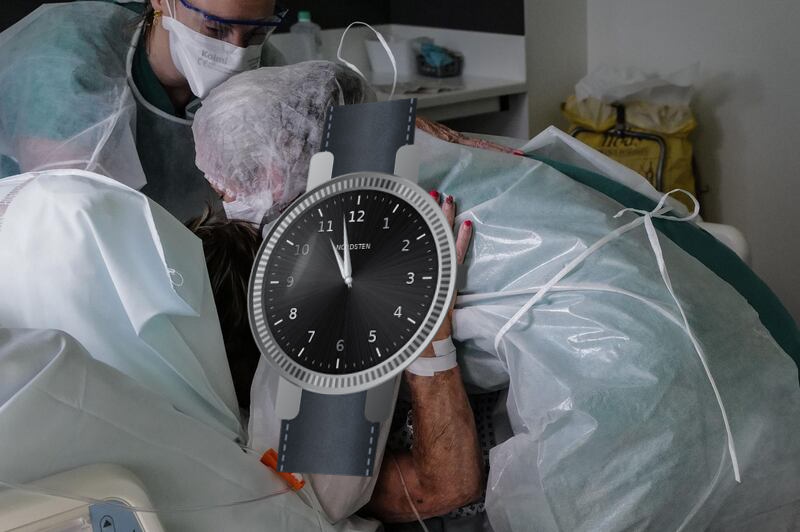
10h58
